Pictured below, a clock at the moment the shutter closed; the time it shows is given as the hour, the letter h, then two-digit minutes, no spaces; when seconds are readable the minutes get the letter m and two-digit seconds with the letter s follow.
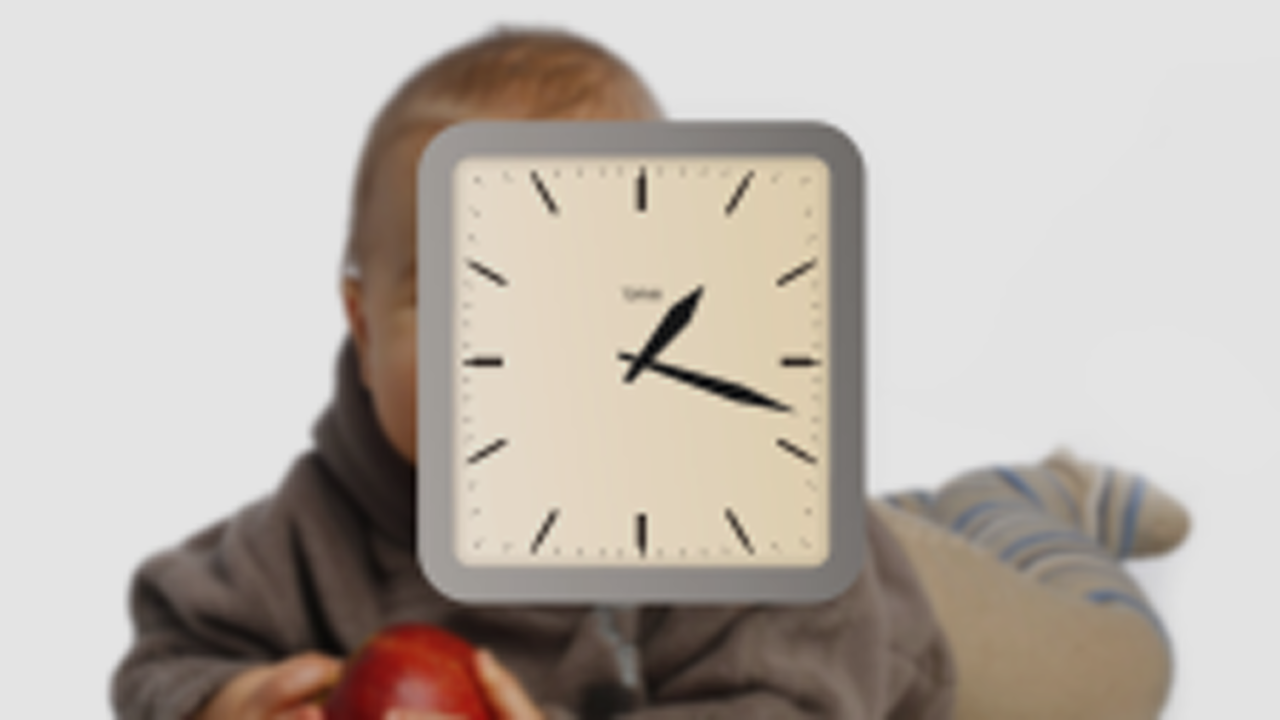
1h18
